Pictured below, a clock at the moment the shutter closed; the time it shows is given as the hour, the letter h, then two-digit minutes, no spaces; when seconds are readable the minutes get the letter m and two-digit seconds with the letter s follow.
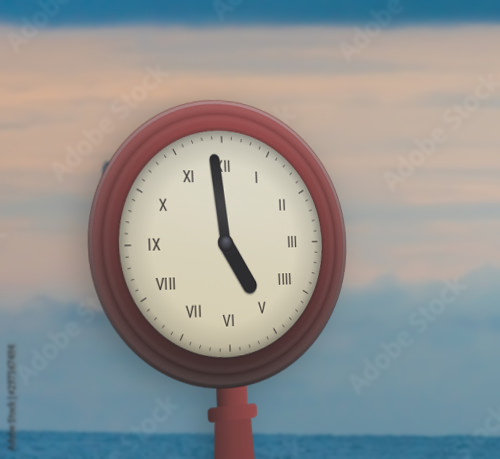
4h59
